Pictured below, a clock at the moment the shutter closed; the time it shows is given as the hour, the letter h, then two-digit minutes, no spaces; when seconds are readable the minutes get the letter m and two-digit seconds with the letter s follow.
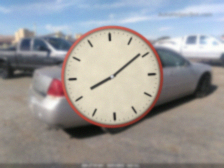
8h09
